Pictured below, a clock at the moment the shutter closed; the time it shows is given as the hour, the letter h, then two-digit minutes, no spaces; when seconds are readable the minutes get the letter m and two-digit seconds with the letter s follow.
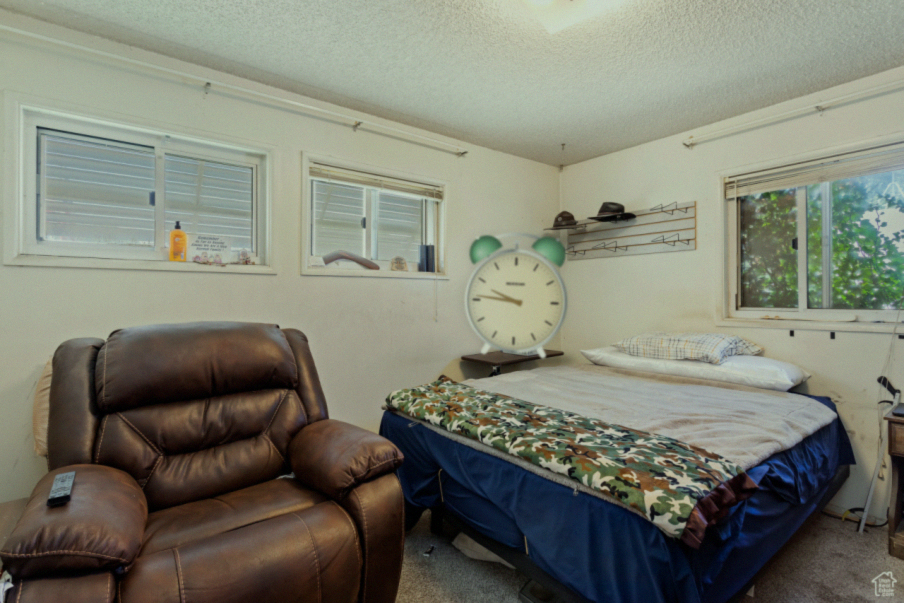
9h46
